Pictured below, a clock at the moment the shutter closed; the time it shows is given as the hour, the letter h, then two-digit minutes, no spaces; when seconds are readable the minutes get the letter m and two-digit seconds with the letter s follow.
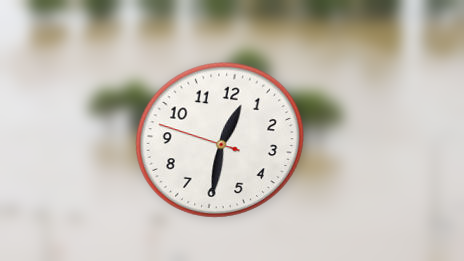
12h29m47s
